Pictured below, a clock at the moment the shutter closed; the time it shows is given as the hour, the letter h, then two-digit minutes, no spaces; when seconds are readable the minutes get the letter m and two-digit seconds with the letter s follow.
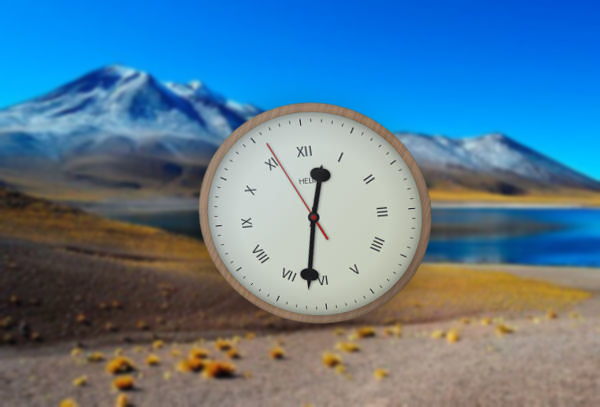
12h31m56s
